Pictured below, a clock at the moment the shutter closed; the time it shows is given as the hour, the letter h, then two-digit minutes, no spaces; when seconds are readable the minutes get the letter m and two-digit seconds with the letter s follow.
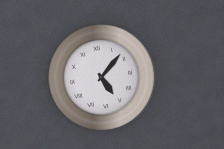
5h08
